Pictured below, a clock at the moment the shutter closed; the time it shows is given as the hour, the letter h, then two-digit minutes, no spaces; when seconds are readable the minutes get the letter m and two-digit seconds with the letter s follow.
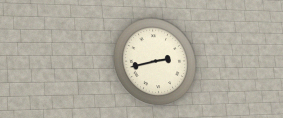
2h43
